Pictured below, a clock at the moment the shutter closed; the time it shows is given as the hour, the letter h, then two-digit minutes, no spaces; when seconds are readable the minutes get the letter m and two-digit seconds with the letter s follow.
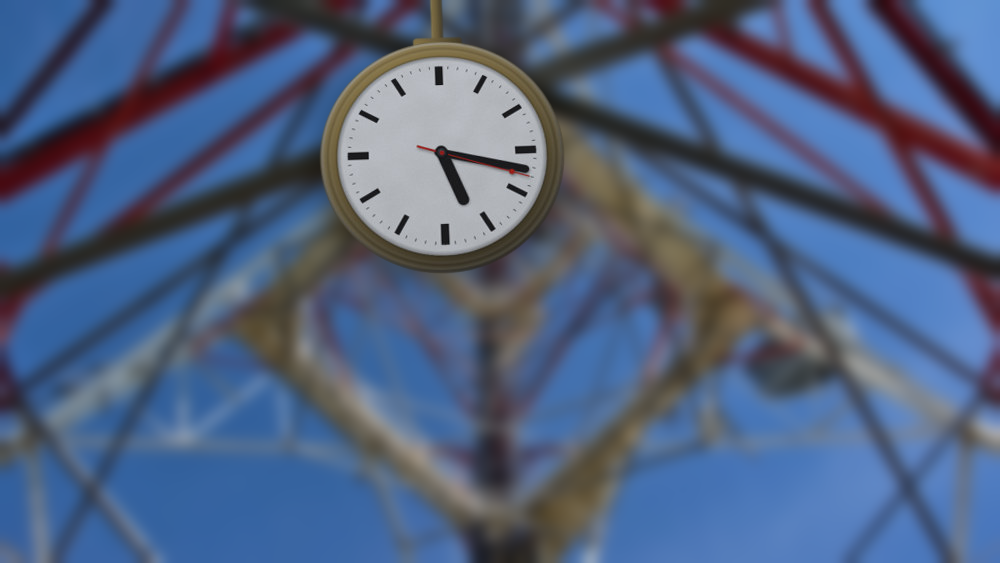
5h17m18s
